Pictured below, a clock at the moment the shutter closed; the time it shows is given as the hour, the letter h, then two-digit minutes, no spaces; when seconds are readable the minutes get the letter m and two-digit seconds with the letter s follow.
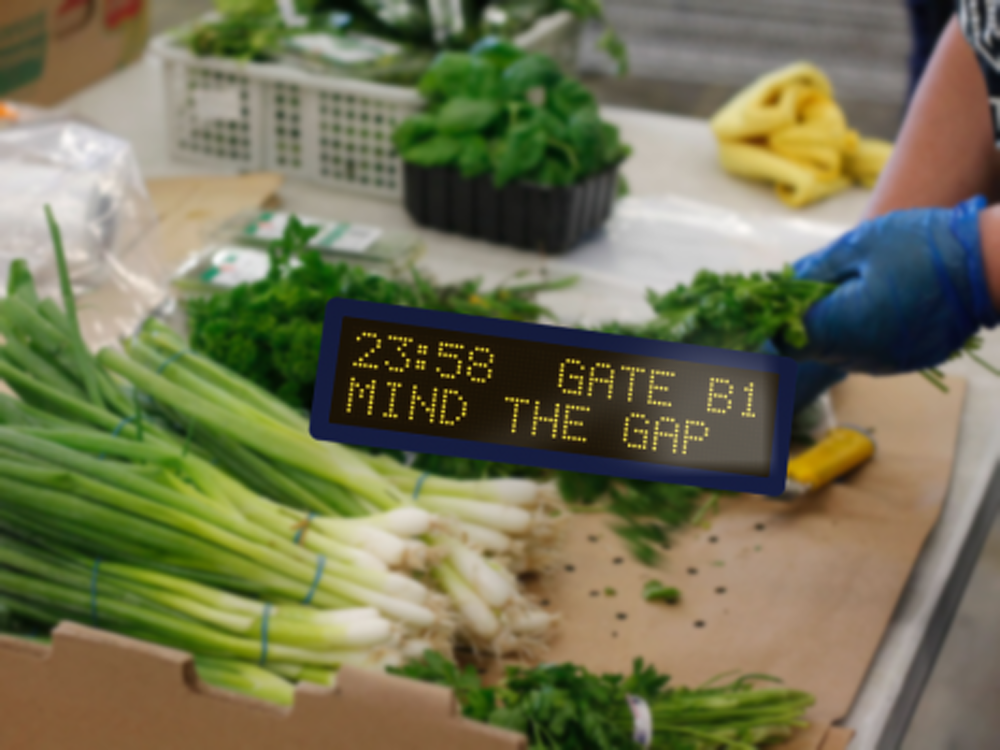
23h58
